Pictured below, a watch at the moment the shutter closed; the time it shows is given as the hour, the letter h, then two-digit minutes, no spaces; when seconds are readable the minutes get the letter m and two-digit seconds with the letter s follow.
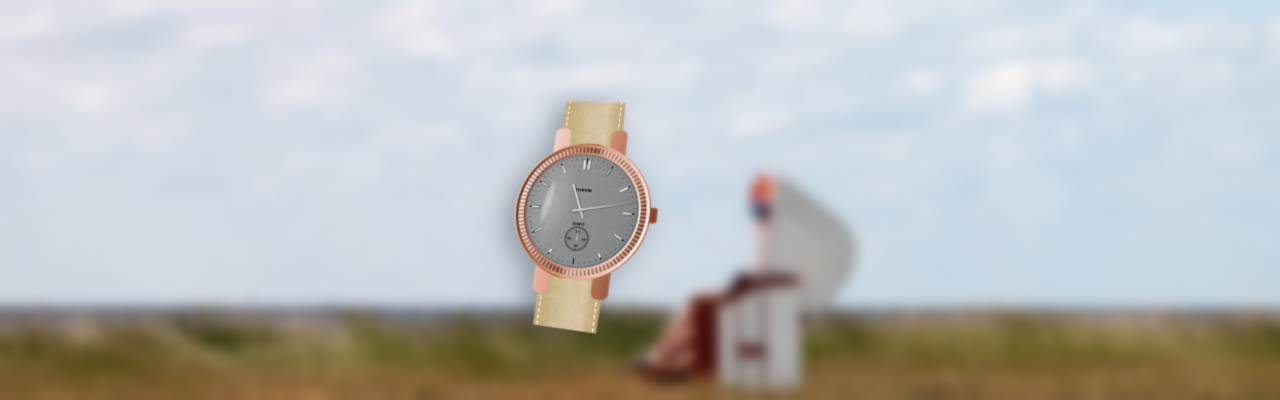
11h13
